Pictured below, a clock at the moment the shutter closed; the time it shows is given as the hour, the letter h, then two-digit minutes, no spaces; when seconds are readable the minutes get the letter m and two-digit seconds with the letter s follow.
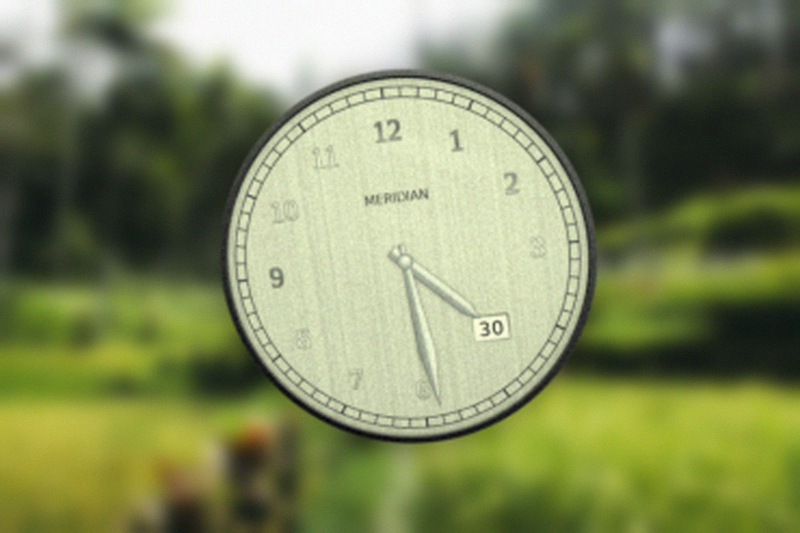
4h29
